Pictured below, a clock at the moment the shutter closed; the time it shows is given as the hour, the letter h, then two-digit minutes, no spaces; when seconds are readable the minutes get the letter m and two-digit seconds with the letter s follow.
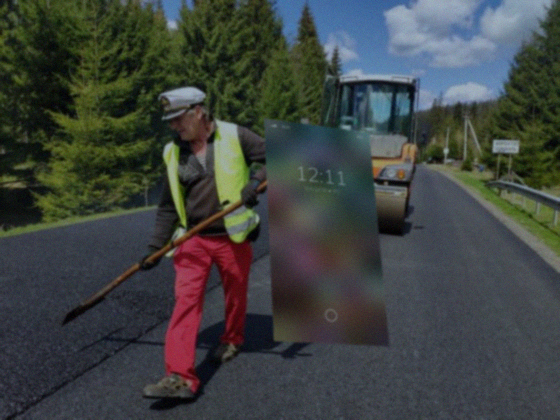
12h11
